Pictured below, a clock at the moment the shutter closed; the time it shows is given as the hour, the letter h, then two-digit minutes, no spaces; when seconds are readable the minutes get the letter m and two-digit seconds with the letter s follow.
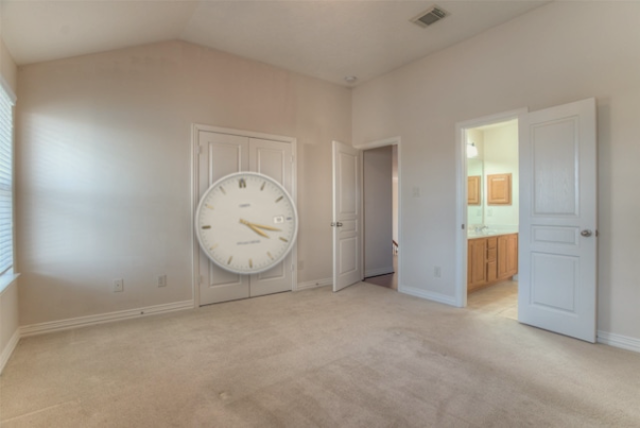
4h18
